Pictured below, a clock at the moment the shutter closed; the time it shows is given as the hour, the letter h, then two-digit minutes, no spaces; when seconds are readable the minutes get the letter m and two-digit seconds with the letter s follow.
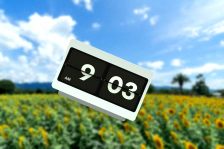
9h03
